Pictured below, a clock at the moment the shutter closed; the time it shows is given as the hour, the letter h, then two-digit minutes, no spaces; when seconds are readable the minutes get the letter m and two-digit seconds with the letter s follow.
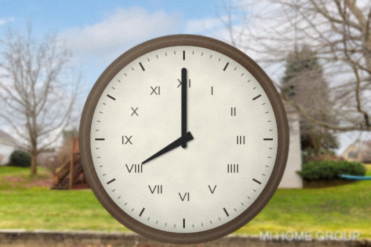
8h00
